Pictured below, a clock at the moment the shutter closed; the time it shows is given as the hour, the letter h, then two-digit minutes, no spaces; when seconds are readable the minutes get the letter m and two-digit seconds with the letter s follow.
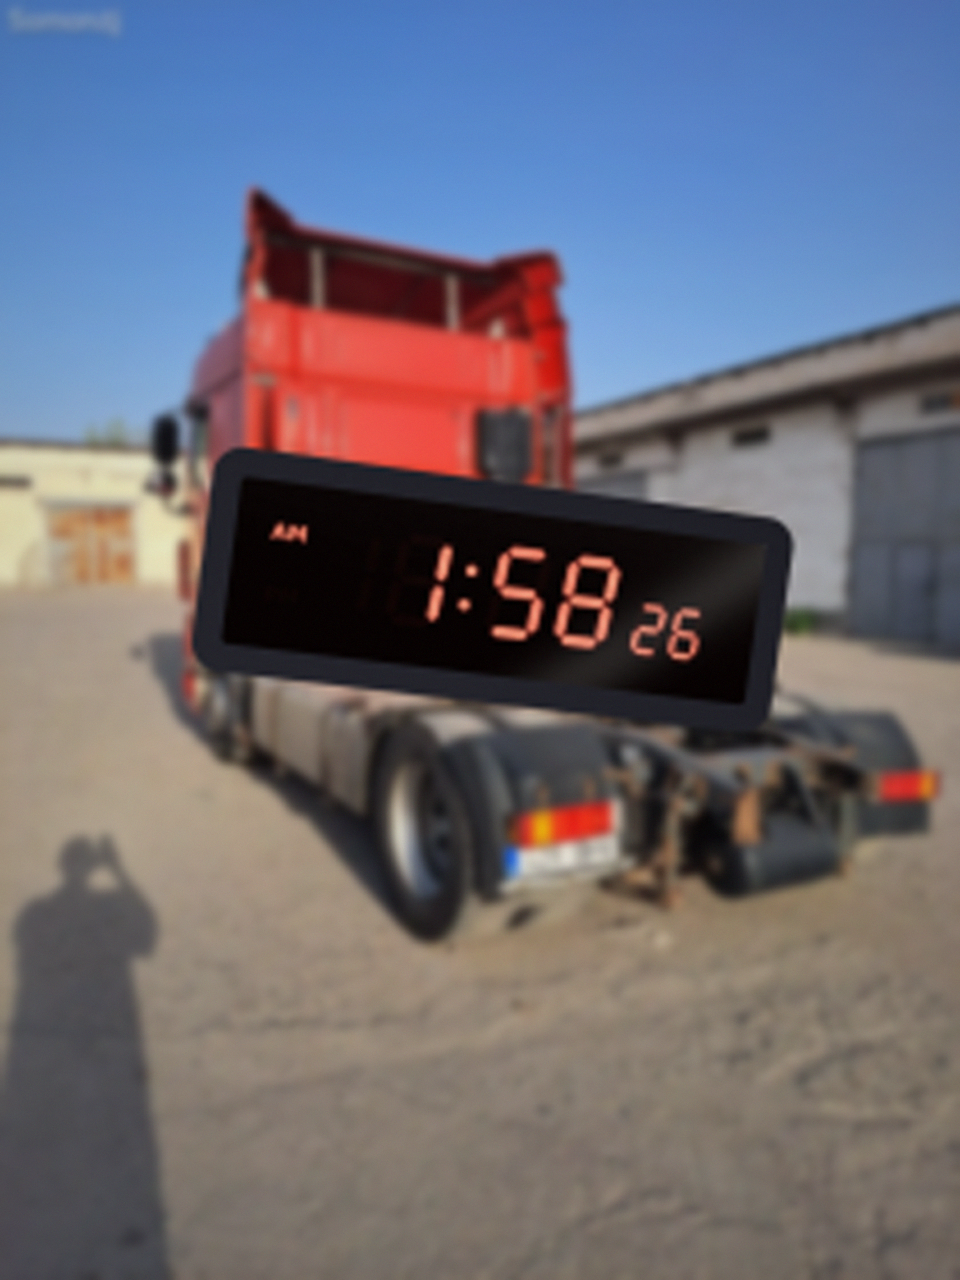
1h58m26s
